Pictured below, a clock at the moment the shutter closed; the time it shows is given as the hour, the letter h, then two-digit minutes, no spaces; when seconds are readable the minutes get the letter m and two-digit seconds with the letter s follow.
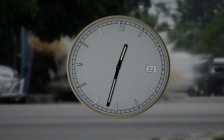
12h32
